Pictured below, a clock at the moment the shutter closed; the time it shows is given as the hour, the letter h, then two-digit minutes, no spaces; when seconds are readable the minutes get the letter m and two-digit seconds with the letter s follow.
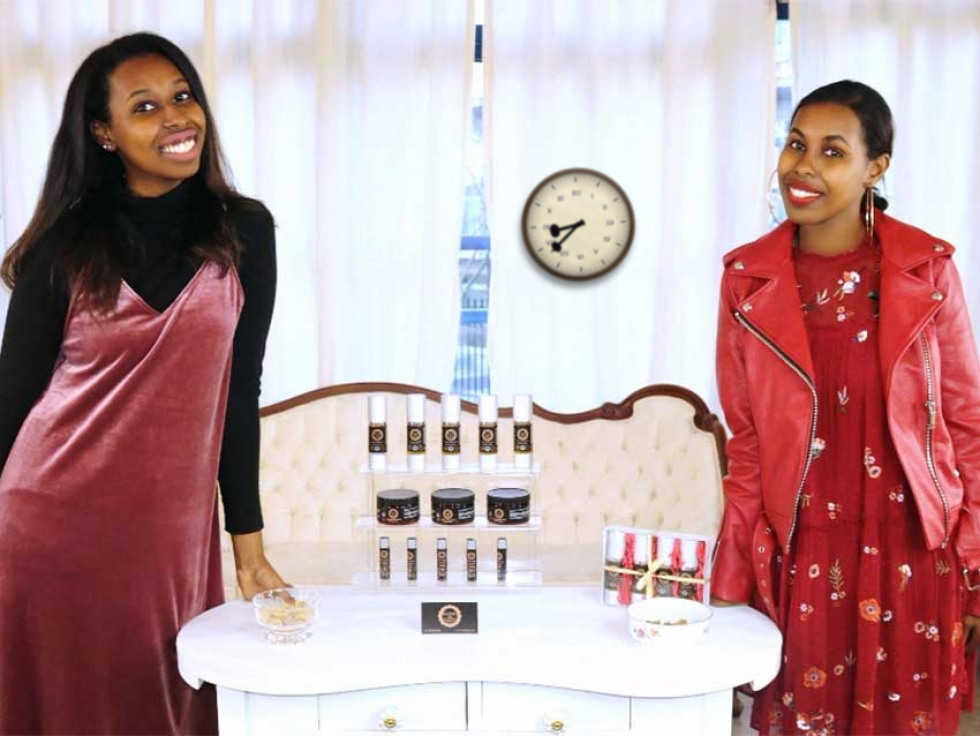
8h38
